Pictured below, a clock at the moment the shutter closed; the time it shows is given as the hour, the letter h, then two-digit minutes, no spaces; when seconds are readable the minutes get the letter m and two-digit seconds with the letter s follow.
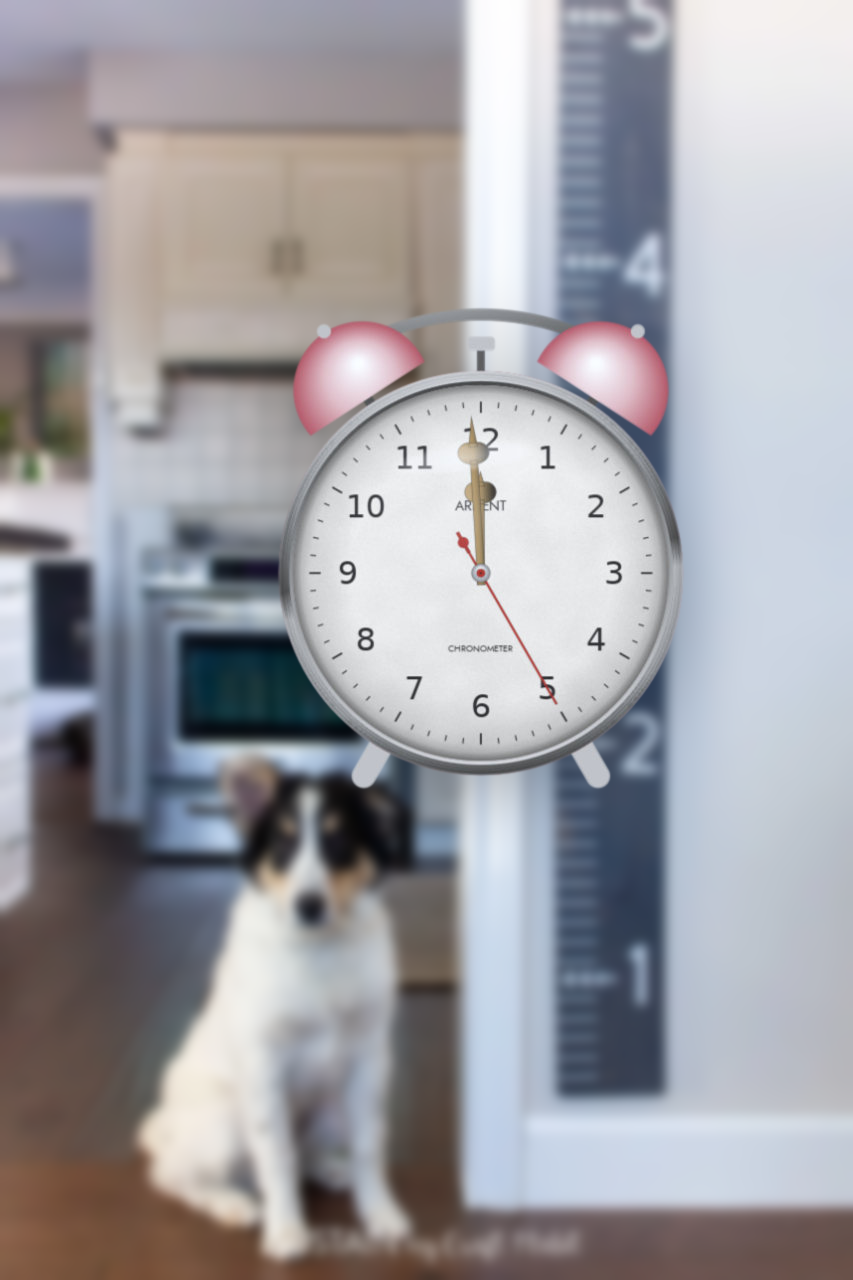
11h59m25s
